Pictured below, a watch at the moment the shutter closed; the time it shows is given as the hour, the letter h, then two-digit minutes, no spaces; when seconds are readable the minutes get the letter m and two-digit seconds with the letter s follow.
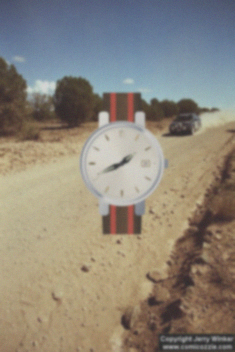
1h41
